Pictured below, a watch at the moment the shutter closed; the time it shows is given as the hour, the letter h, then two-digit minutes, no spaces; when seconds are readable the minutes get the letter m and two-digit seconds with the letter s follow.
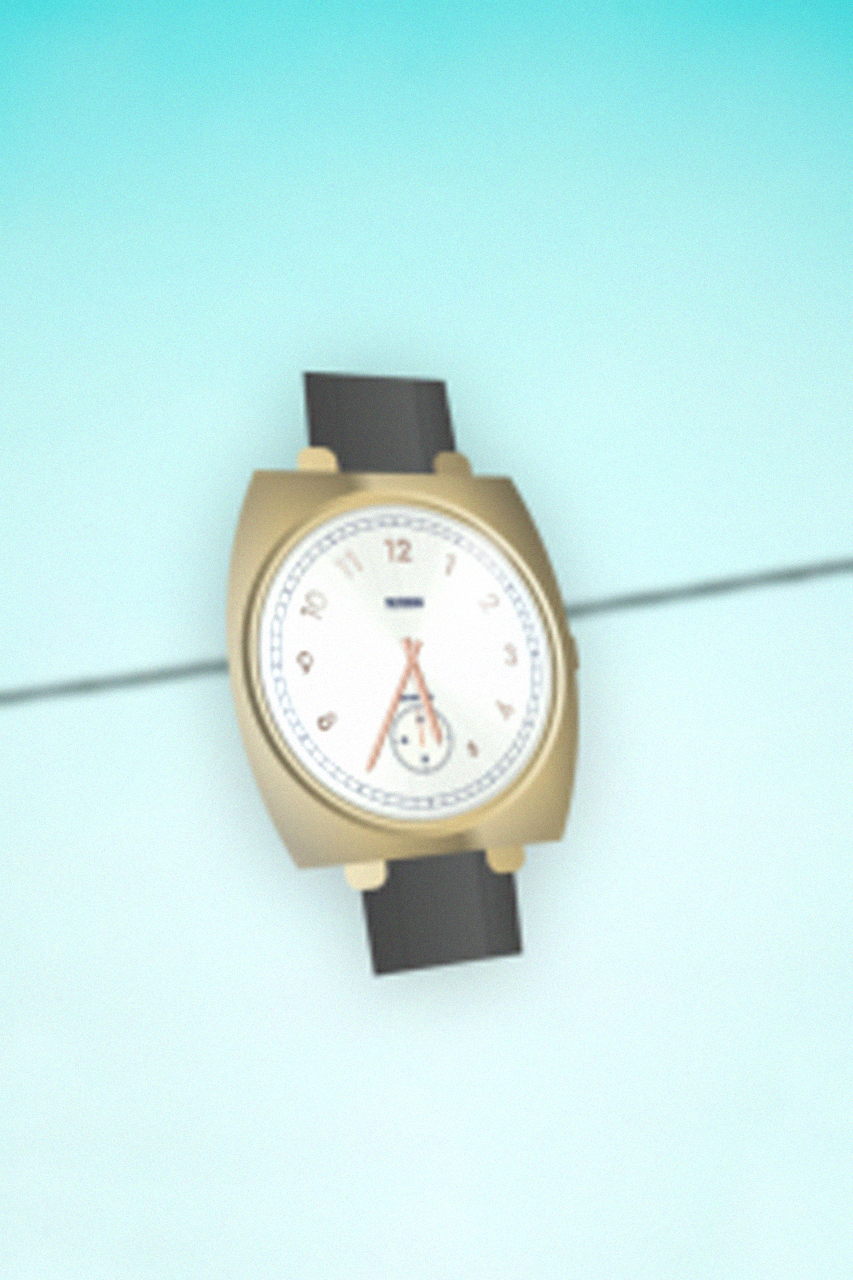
5h35
